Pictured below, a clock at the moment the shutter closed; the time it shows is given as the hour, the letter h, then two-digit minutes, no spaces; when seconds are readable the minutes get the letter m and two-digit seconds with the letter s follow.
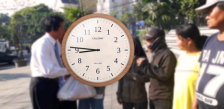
8h46
